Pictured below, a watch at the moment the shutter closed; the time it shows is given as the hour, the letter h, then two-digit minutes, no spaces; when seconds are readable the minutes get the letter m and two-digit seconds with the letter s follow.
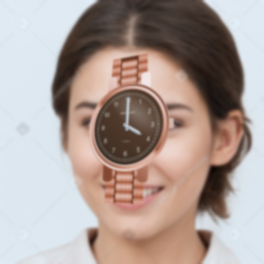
4h00
